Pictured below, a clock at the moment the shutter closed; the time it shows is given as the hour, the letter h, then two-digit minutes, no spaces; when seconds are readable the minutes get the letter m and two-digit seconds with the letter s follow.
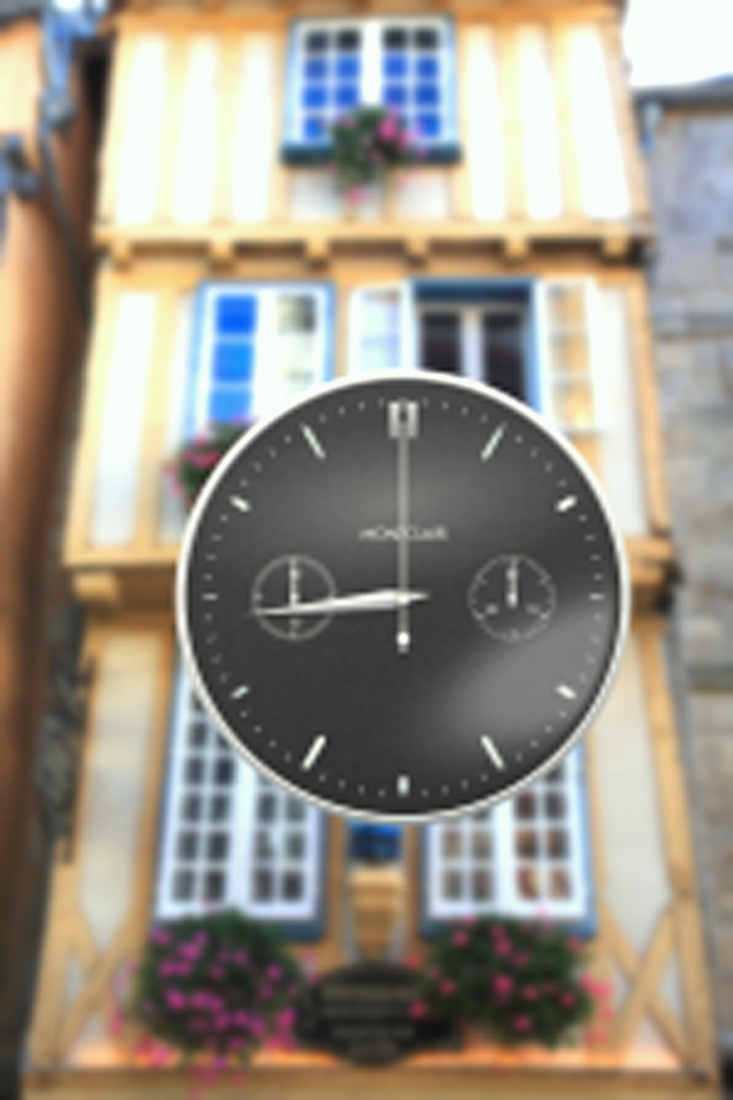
8h44
